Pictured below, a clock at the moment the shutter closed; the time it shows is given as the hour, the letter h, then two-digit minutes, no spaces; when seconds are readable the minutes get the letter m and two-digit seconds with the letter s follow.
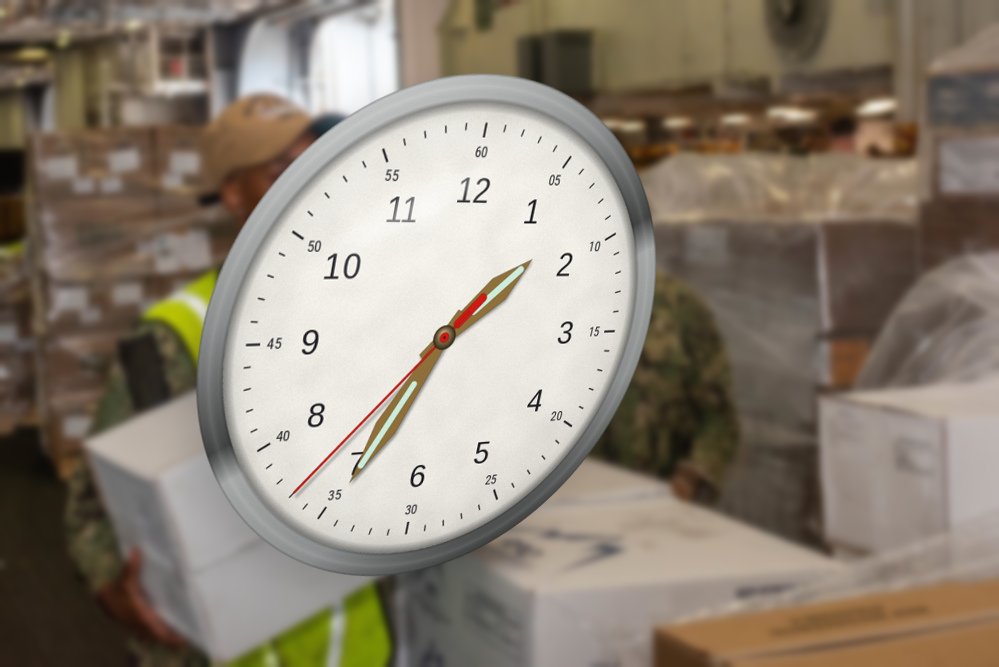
1h34m37s
